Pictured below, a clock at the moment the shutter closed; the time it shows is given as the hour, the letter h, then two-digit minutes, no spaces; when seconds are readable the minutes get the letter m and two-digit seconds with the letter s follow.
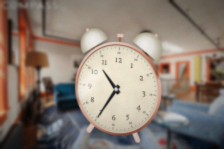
10h35
